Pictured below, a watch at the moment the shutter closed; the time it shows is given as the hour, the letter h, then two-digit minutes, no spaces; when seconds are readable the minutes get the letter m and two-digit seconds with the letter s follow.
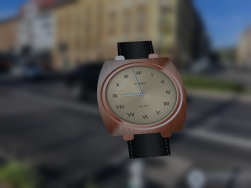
8h58
